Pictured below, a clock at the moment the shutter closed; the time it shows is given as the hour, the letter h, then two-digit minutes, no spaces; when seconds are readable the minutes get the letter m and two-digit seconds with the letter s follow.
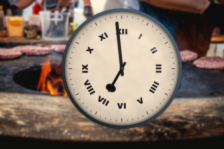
6h59
